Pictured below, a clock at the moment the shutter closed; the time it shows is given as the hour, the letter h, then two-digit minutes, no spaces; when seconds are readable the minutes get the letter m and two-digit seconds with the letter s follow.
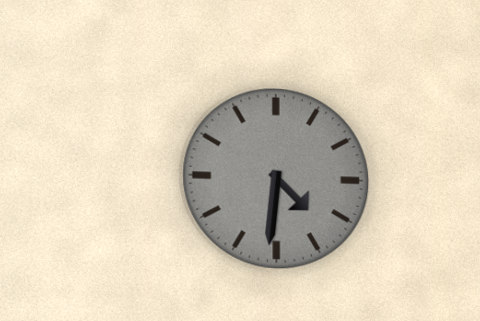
4h31
